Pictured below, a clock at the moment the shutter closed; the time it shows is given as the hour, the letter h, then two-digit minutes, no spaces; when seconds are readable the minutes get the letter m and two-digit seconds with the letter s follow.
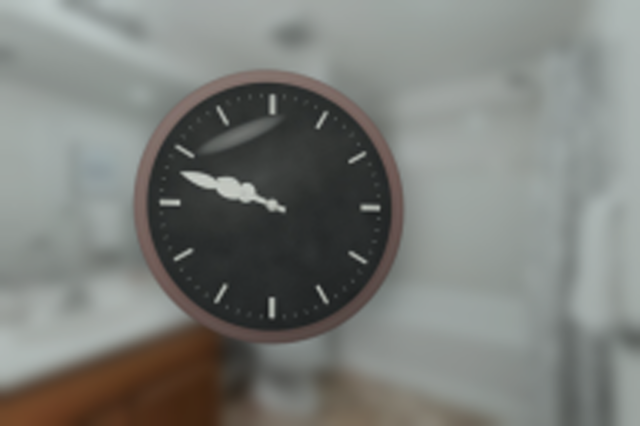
9h48
